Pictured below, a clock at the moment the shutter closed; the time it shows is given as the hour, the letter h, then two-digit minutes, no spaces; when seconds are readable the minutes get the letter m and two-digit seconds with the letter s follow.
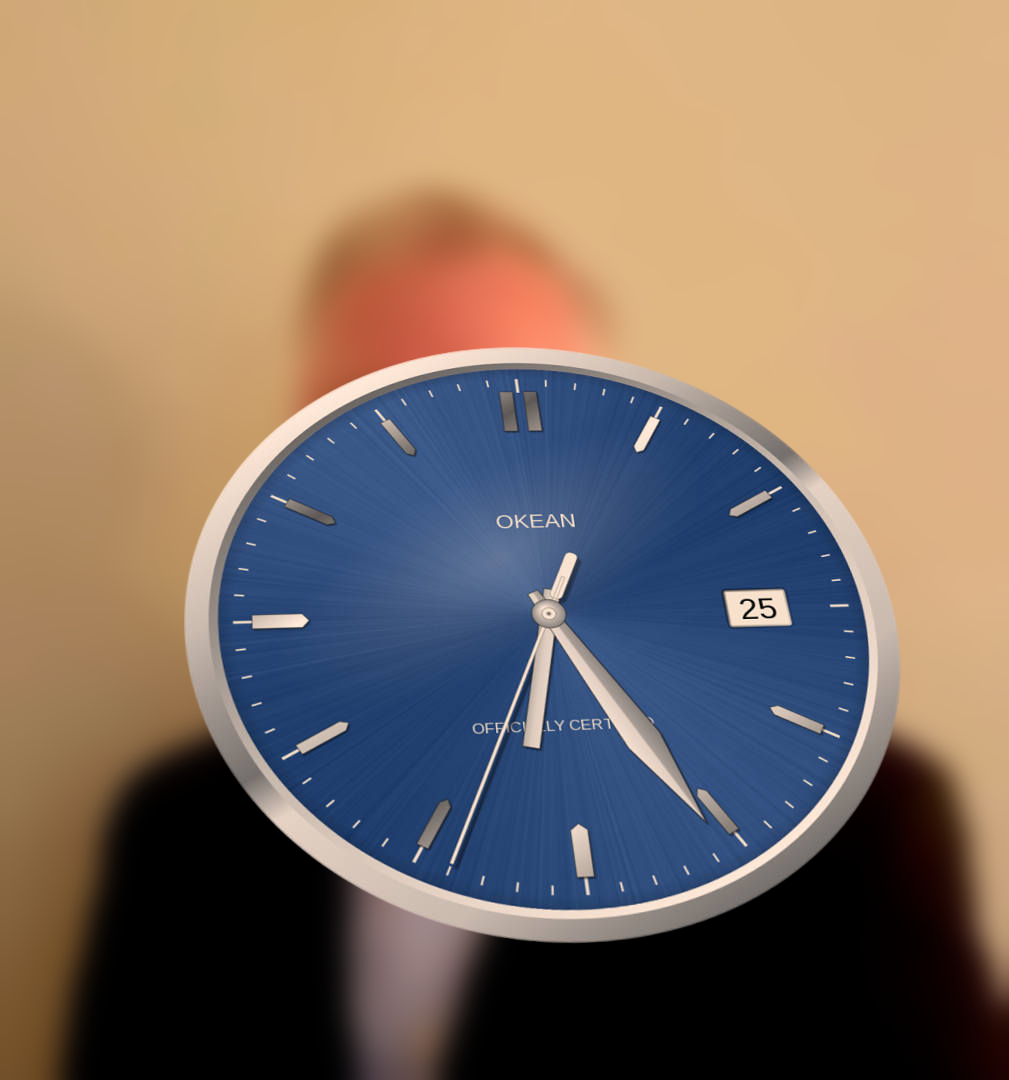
6h25m34s
